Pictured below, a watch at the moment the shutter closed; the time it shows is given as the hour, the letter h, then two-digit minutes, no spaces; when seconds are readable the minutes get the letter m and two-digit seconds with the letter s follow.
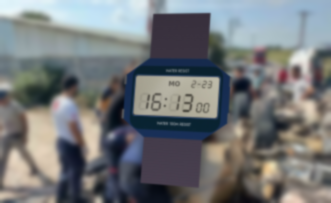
16h13
